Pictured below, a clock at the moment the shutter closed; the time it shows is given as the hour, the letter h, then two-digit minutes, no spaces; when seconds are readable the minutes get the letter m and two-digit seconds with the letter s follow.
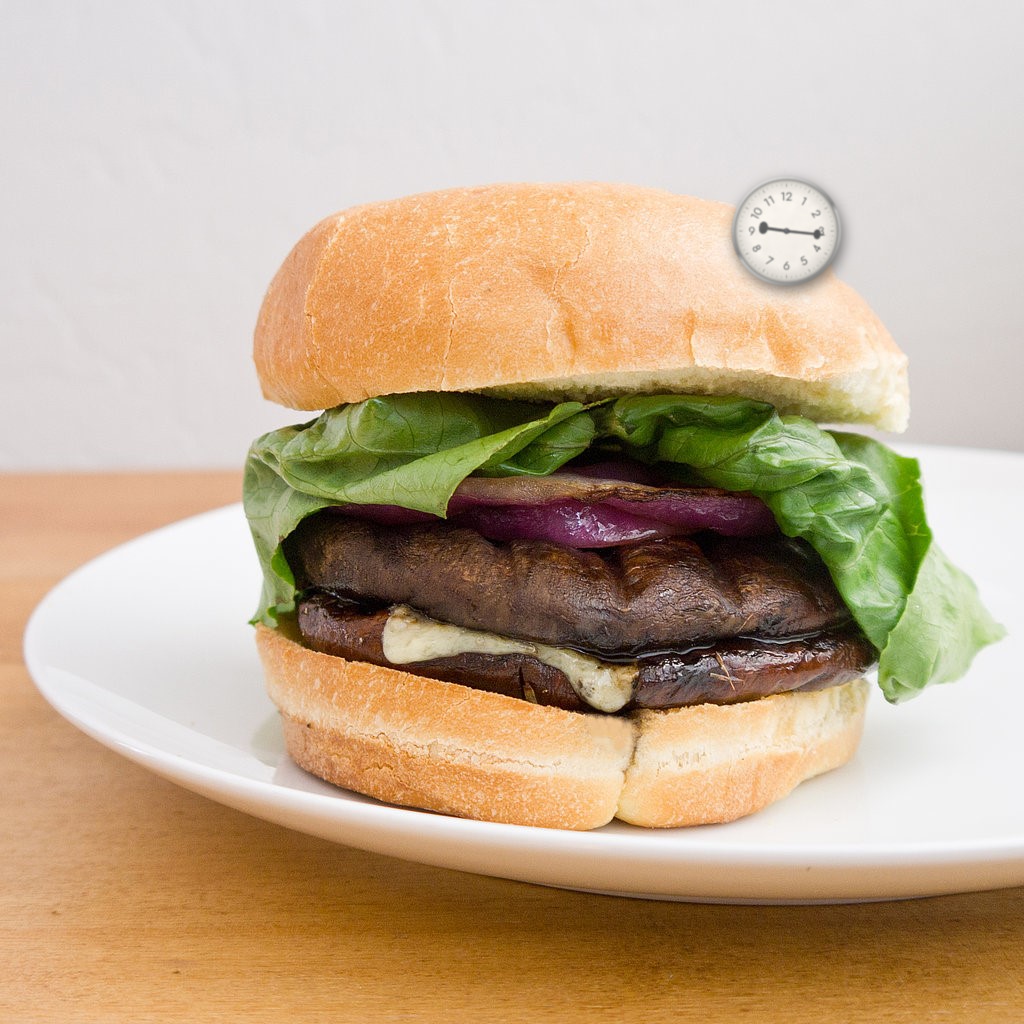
9h16
